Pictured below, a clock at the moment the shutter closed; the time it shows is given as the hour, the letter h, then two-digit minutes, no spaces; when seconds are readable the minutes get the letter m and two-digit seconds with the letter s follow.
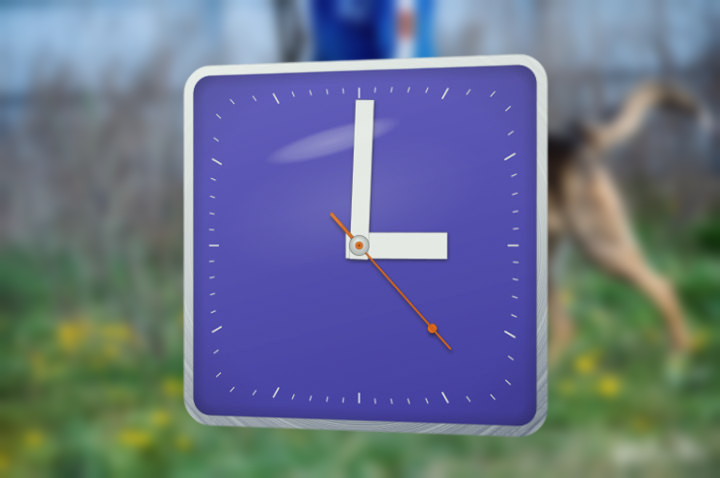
3h00m23s
